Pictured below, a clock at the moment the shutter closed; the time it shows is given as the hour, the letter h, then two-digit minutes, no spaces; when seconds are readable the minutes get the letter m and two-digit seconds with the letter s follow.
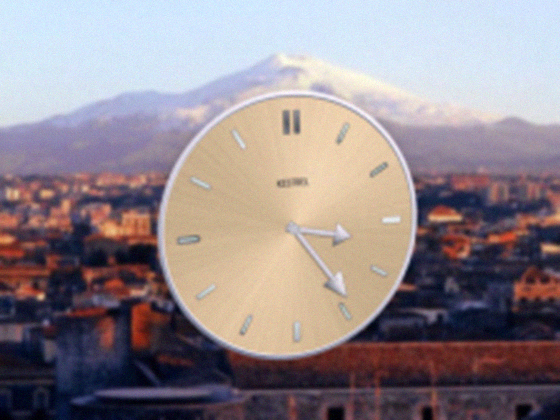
3h24
